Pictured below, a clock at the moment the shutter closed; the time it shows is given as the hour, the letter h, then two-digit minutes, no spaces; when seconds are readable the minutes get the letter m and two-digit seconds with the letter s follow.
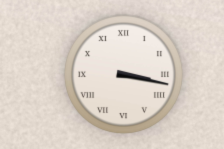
3h17
